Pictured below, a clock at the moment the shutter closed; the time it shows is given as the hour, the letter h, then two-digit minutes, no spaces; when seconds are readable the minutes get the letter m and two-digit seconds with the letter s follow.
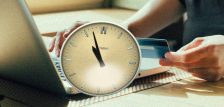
10h57
